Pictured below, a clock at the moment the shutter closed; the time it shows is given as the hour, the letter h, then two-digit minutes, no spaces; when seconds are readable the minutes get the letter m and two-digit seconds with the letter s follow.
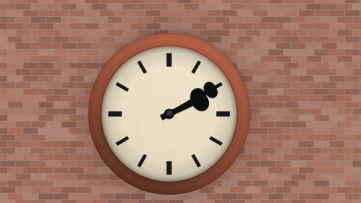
2h10
